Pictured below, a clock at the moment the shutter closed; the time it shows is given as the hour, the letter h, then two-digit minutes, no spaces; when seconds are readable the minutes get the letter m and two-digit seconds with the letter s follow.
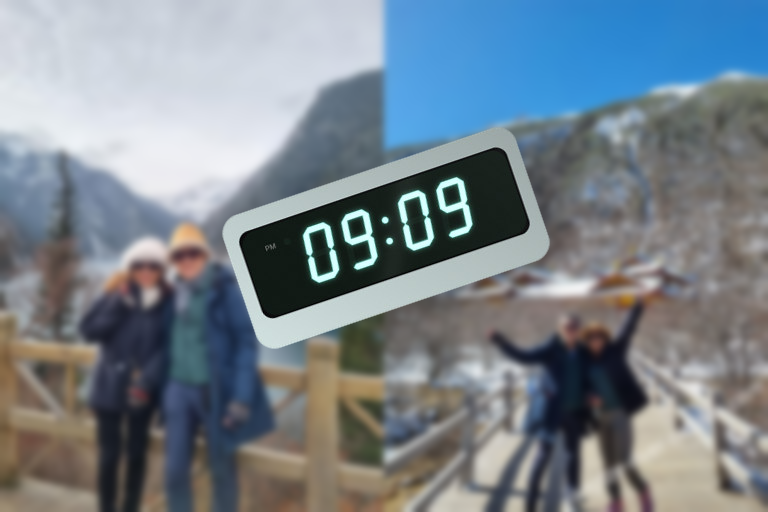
9h09
